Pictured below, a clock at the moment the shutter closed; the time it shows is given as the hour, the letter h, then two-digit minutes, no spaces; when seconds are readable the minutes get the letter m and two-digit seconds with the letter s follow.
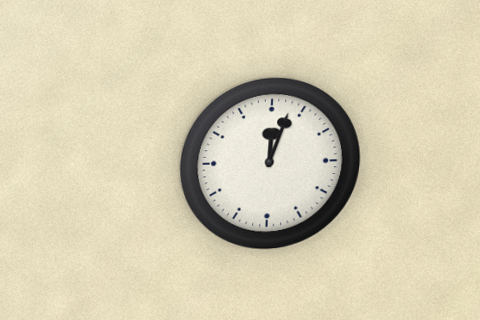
12h03
